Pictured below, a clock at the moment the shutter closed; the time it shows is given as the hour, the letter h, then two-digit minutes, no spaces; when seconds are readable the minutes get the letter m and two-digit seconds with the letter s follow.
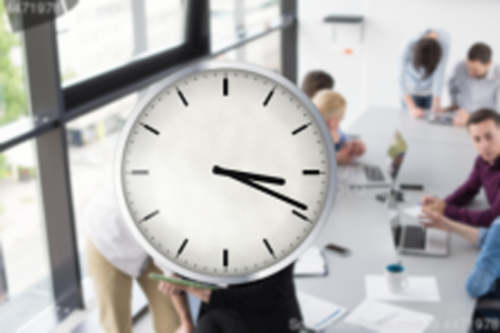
3h19
